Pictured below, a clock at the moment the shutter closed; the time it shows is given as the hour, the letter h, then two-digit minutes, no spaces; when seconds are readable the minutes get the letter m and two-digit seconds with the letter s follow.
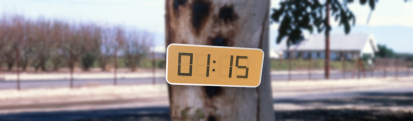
1h15
